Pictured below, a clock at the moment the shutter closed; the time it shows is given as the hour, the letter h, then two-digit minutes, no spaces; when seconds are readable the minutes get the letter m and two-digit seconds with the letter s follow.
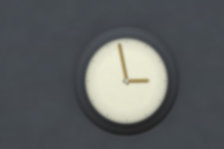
2h58
